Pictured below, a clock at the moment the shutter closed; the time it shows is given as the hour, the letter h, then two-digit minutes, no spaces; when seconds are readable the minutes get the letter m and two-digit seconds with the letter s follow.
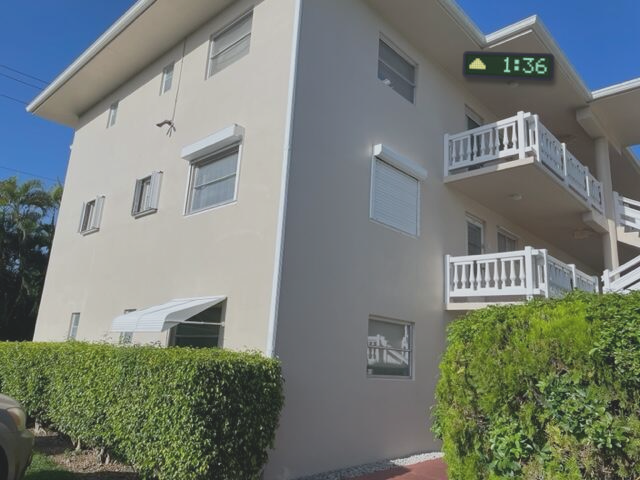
1h36
